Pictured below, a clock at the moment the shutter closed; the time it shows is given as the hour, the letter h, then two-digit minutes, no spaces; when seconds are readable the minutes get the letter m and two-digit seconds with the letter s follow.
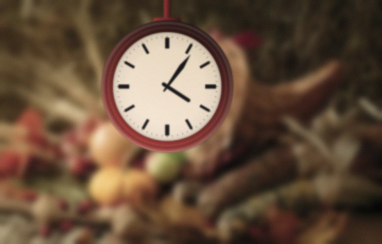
4h06
